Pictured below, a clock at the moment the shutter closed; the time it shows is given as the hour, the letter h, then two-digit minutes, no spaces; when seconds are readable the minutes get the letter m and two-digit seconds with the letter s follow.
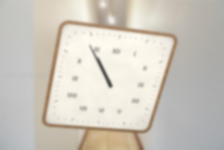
10h54
